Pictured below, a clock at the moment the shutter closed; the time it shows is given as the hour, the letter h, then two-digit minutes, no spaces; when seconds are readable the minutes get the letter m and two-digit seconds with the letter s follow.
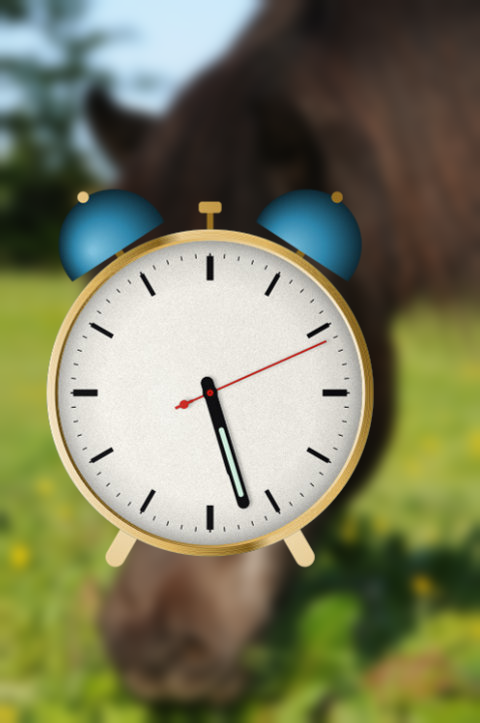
5h27m11s
